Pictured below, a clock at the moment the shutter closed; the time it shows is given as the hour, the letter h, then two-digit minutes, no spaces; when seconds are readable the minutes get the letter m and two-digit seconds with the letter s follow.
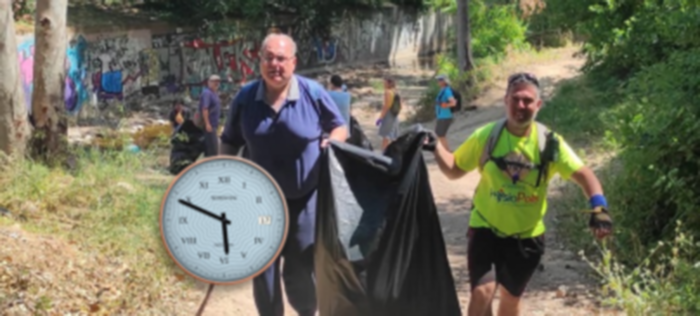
5h49
